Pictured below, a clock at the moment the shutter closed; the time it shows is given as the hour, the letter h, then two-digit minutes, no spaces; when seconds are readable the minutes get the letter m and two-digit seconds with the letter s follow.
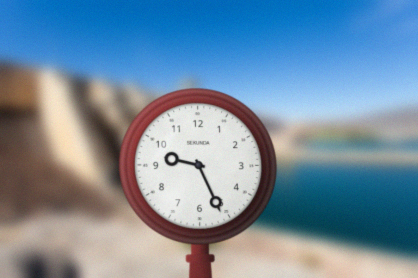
9h26
